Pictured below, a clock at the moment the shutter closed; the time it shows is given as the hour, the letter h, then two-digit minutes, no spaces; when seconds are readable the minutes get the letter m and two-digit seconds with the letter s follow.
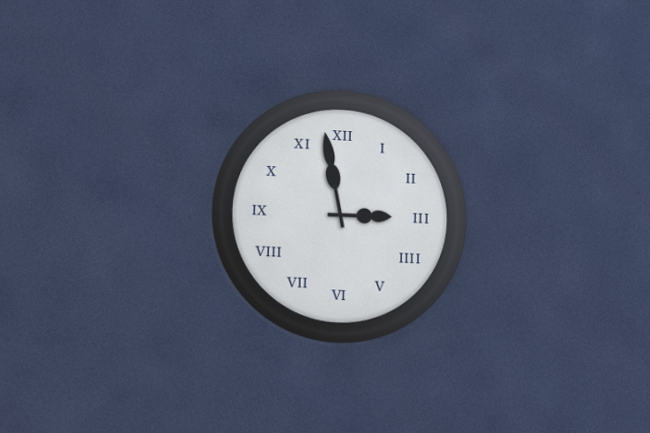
2h58
